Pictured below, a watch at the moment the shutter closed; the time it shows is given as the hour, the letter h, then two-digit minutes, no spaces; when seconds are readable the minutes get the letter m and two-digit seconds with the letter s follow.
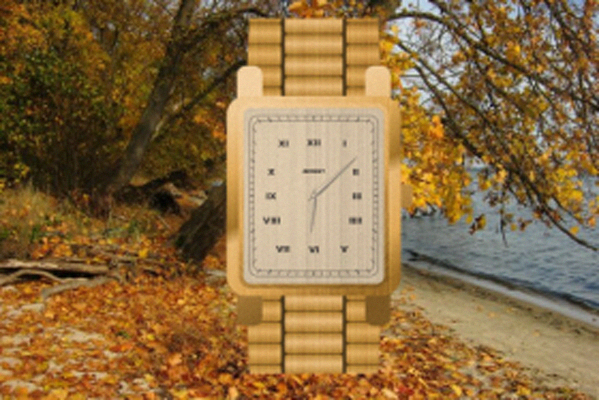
6h08
